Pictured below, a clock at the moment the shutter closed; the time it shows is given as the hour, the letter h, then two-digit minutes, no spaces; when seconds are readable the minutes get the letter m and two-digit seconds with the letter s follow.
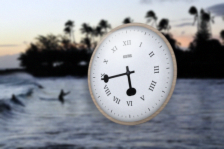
5h44
